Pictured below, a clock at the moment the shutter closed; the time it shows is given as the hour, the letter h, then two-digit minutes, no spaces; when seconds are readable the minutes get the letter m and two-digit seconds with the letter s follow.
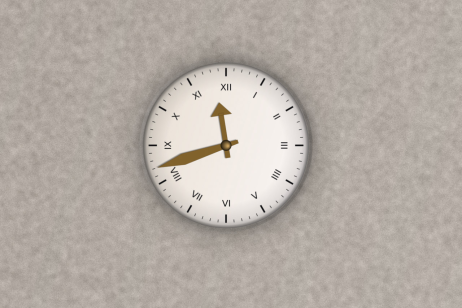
11h42
